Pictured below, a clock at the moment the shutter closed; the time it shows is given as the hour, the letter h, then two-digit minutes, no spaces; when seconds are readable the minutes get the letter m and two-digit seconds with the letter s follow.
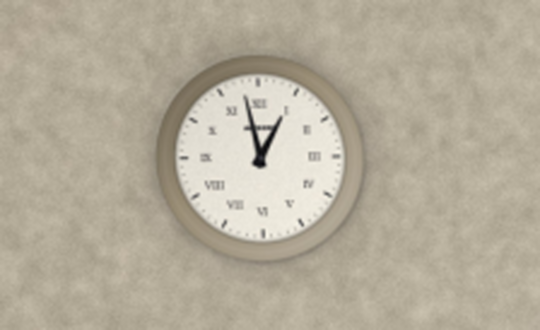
12h58
